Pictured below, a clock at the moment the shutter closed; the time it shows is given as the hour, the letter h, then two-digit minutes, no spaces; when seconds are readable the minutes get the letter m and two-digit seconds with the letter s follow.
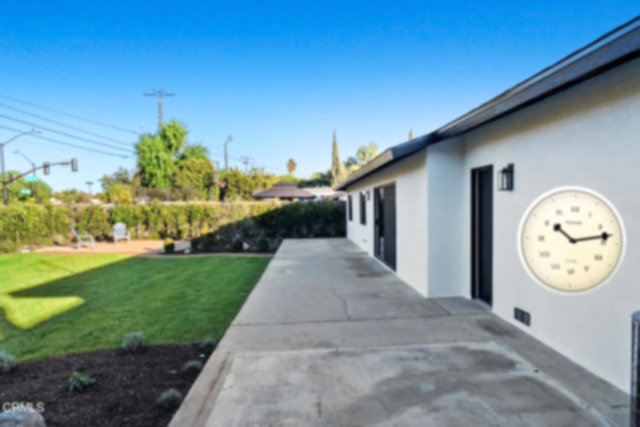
10h13
